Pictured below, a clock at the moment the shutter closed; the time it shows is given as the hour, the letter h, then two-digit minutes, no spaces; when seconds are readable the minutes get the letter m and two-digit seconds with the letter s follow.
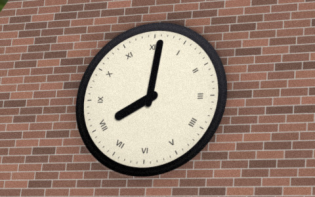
8h01
